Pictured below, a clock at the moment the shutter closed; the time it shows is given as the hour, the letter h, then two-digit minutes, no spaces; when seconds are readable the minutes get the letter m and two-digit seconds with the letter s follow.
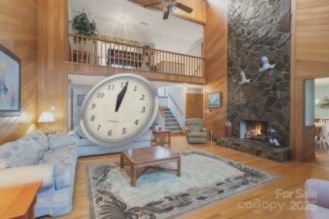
12h01
